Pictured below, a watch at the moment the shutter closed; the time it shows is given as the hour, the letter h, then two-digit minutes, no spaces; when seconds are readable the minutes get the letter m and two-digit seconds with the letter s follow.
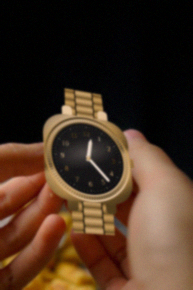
12h23
